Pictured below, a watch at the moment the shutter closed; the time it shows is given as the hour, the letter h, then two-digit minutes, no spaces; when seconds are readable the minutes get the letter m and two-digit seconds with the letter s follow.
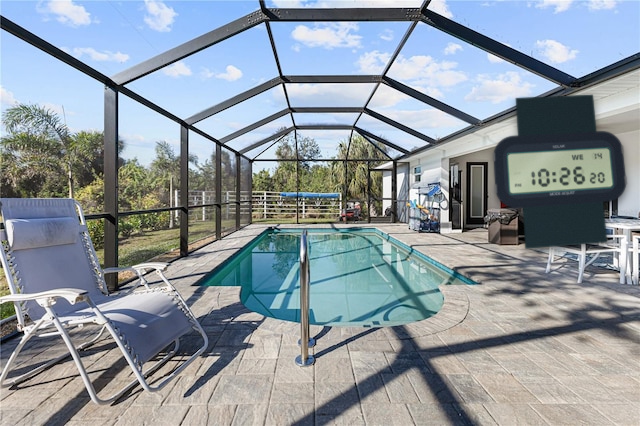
10h26m20s
